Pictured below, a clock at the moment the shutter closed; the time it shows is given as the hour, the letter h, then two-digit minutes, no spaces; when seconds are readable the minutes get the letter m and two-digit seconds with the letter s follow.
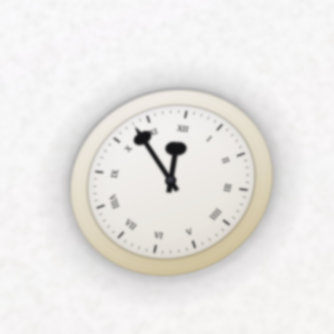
11h53
